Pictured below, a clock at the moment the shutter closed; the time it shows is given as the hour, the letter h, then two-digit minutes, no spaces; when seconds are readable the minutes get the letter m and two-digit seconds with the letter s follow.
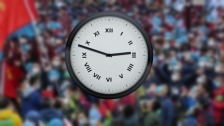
2h48
